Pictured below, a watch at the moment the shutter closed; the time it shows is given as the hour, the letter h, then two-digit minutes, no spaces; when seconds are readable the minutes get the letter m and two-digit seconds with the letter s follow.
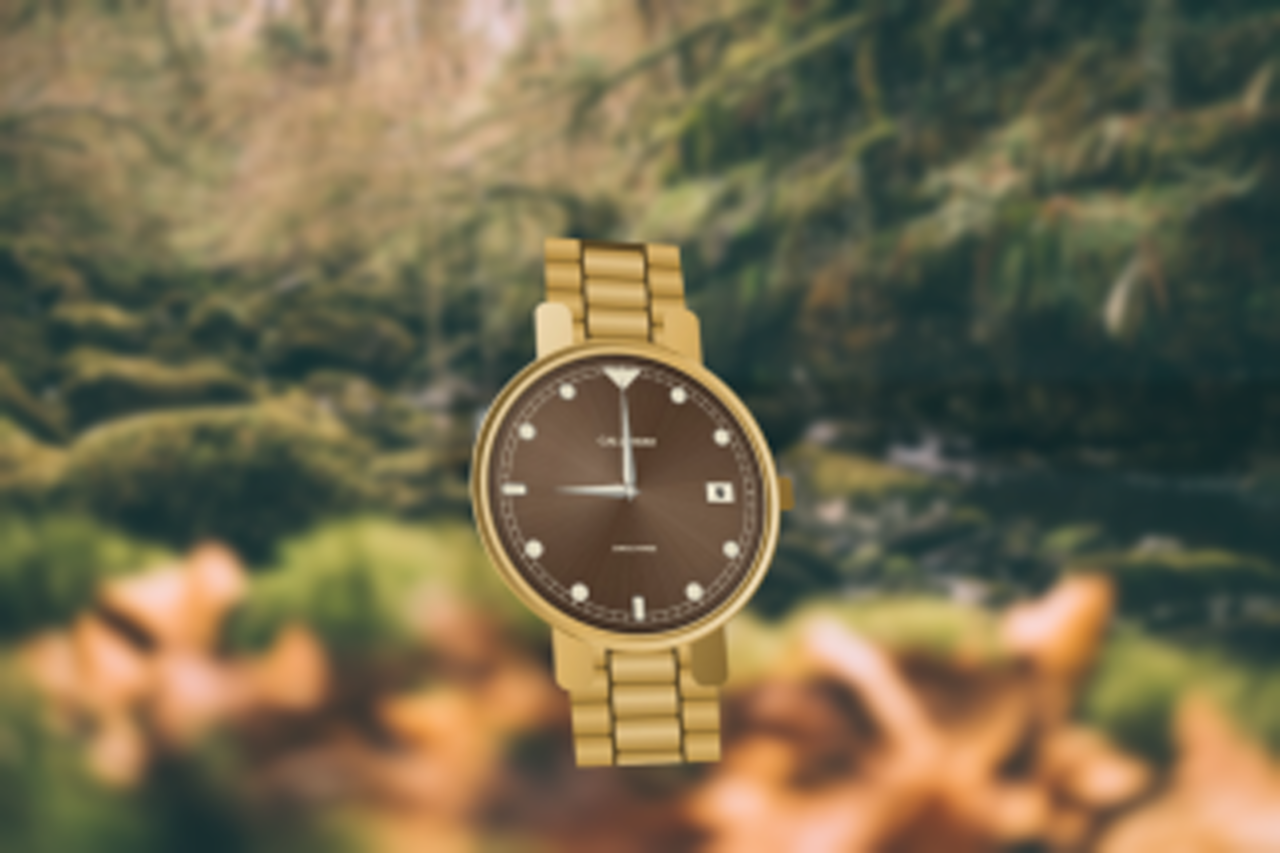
9h00
